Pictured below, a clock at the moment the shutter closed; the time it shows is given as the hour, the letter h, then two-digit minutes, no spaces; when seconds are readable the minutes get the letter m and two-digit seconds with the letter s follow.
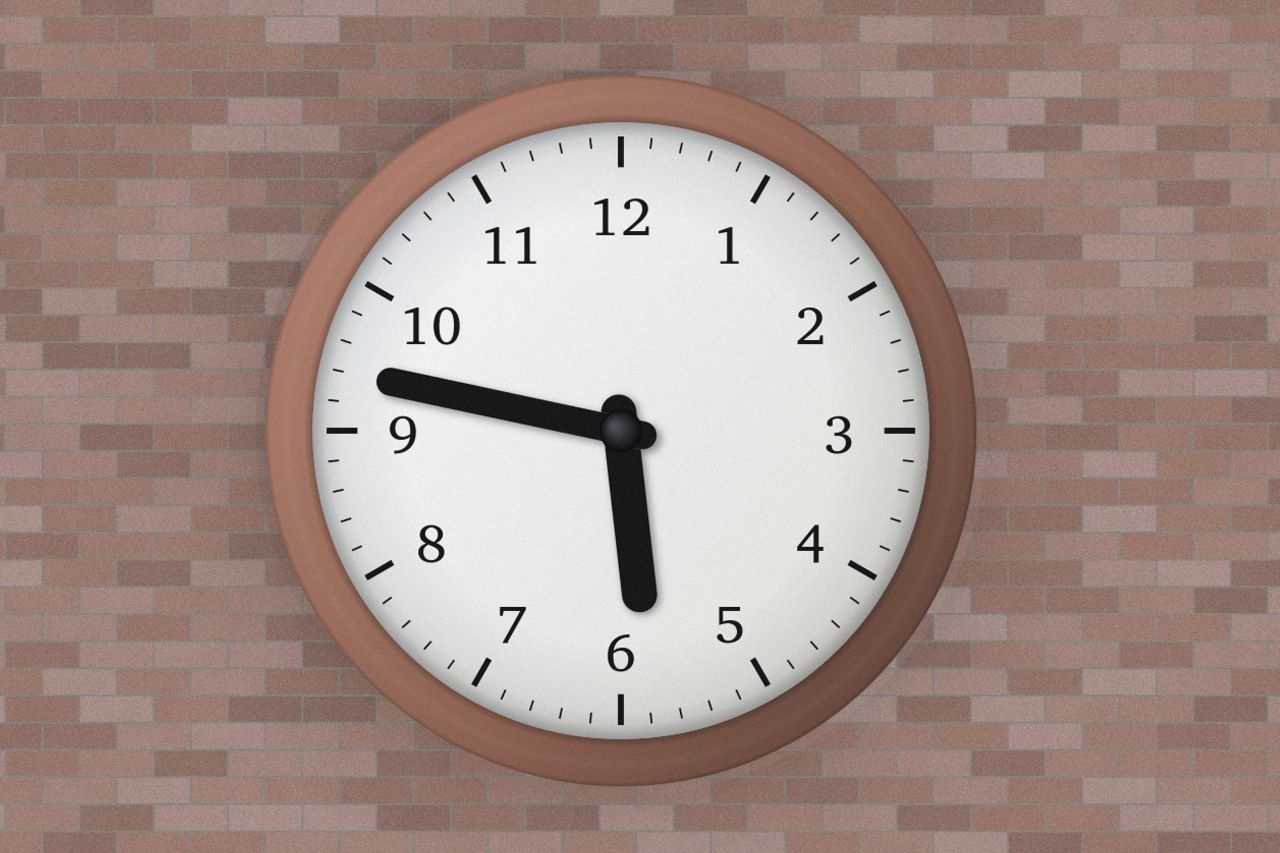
5h47
